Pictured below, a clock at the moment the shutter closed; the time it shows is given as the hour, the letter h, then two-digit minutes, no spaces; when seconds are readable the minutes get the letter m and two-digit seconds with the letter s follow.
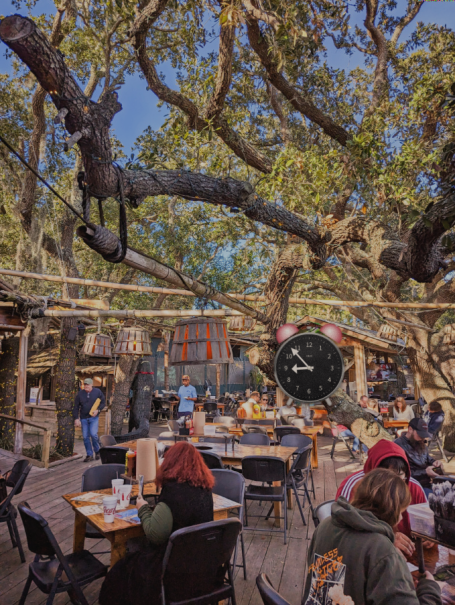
8h53
